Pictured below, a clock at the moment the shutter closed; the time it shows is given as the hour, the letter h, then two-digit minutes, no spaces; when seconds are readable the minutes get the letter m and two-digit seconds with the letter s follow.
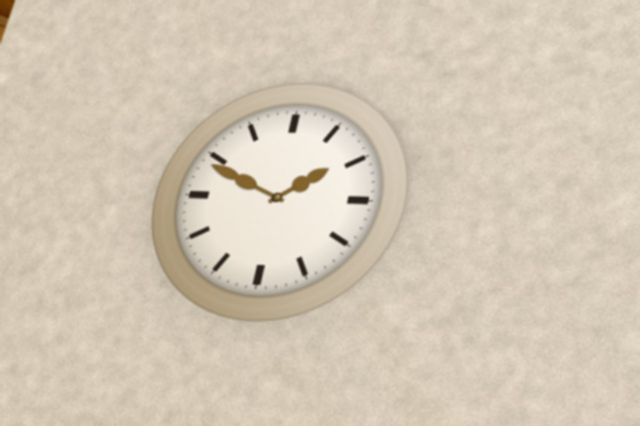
1h49
